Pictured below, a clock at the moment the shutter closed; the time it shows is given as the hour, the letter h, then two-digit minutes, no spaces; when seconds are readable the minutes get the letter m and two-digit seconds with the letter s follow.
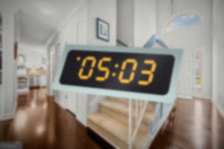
5h03
